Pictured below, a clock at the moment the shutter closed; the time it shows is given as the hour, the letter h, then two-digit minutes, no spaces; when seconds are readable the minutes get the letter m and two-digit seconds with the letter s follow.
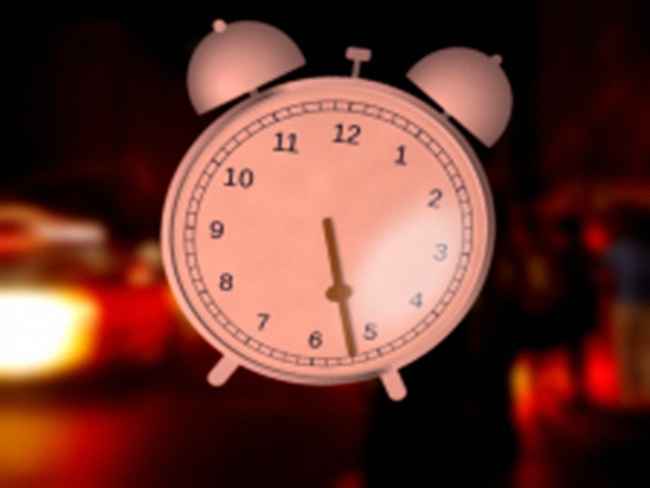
5h27
